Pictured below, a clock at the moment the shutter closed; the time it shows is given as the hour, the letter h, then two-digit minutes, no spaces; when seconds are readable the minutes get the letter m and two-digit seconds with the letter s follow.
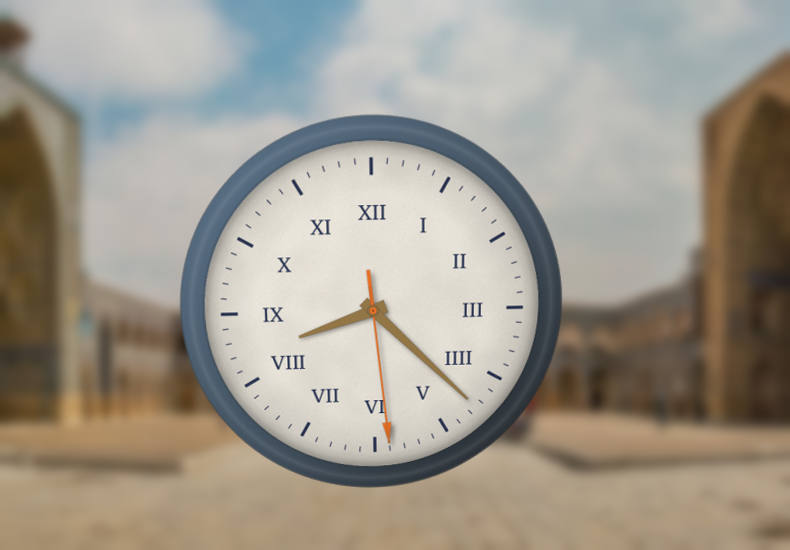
8h22m29s
